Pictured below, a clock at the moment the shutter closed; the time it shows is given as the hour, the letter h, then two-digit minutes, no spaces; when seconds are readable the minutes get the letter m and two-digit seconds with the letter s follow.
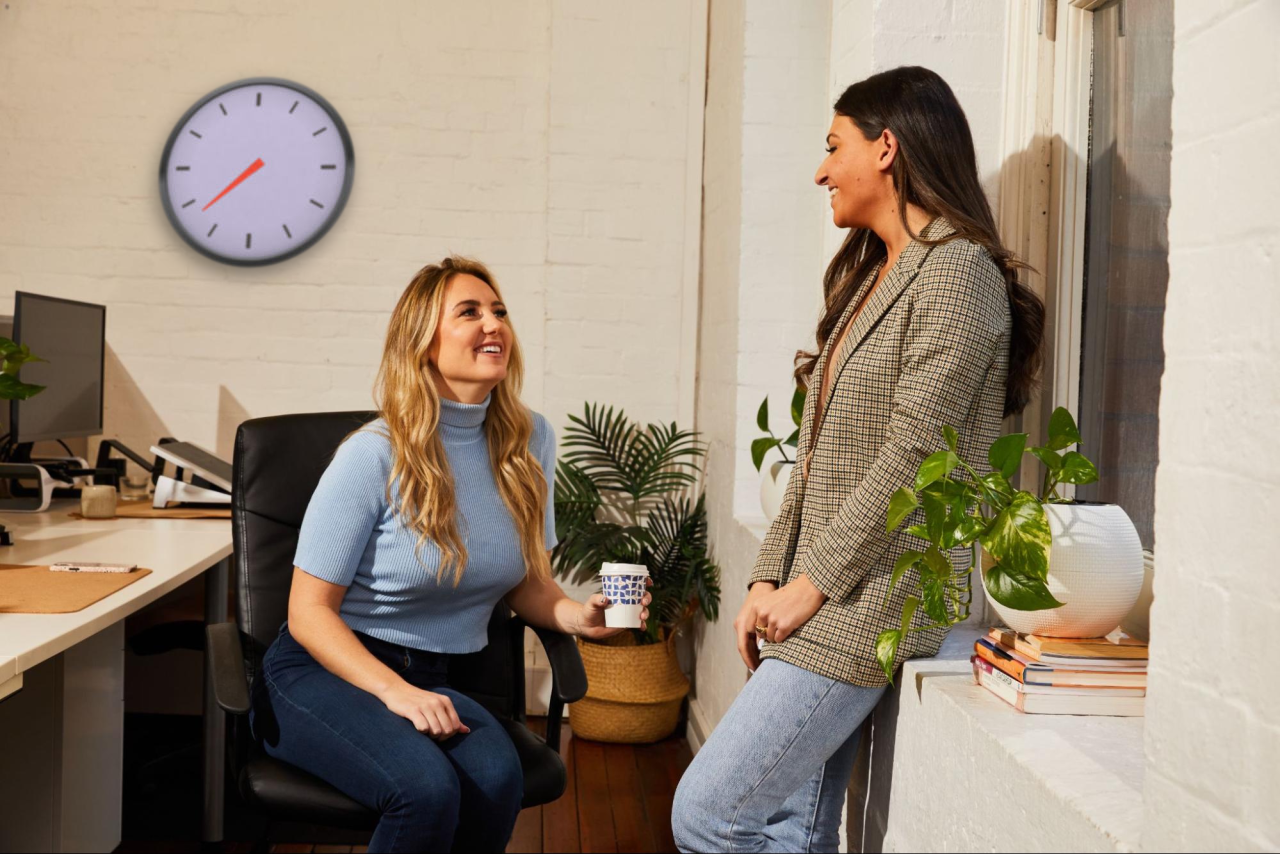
7h38
